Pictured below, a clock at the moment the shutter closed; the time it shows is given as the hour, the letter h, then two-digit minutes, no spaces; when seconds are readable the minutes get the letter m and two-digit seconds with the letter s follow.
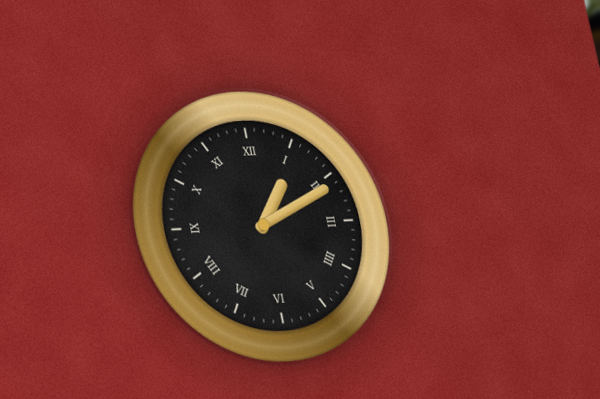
1h11
